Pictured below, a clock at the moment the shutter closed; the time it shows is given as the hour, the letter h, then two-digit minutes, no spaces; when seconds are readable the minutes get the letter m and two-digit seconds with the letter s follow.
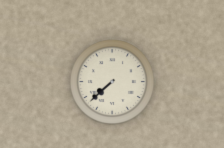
7h38
